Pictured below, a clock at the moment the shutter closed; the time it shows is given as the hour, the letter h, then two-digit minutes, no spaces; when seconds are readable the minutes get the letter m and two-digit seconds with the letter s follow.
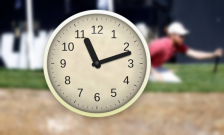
11h12
